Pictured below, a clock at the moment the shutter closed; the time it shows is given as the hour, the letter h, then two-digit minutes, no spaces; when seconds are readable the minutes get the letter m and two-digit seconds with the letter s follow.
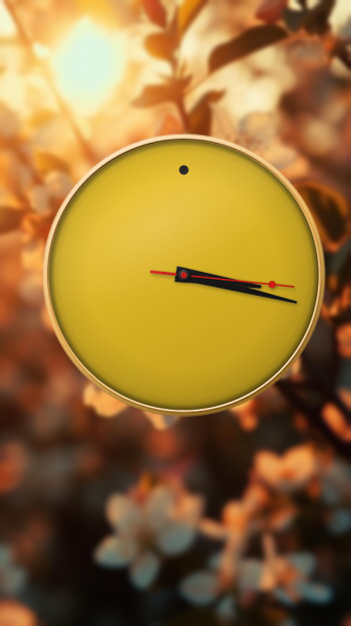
3h17m16s
